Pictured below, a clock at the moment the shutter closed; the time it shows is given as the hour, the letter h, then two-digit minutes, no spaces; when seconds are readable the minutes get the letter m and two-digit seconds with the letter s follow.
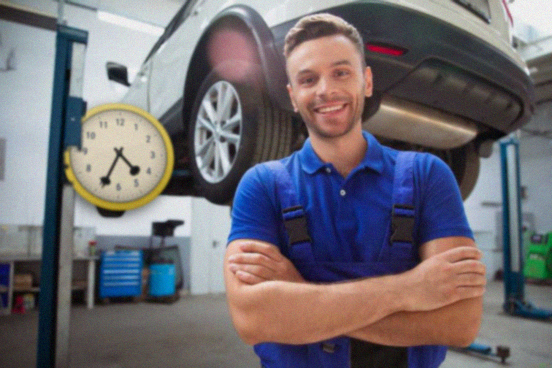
4h34
